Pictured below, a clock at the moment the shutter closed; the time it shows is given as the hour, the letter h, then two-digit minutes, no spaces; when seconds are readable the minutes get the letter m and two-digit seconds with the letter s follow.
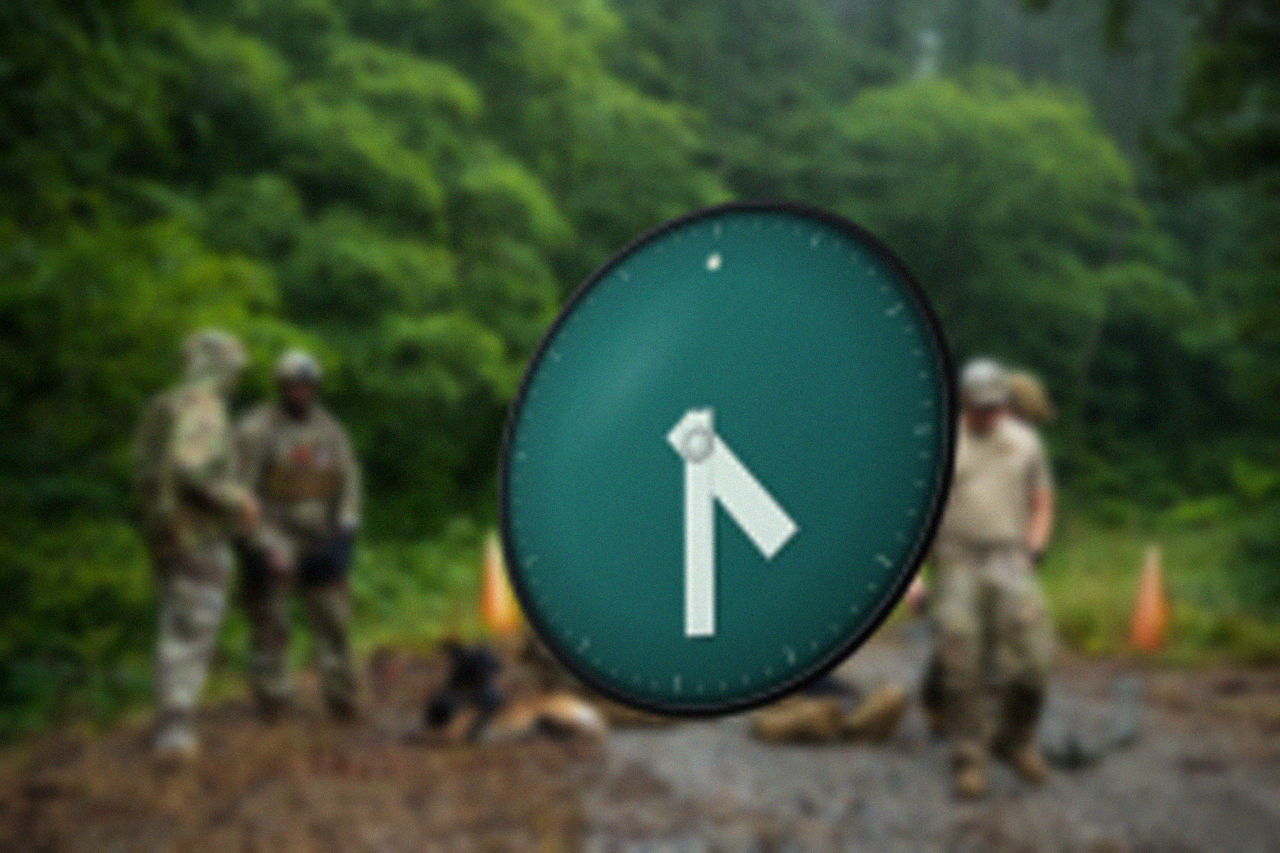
4h29
